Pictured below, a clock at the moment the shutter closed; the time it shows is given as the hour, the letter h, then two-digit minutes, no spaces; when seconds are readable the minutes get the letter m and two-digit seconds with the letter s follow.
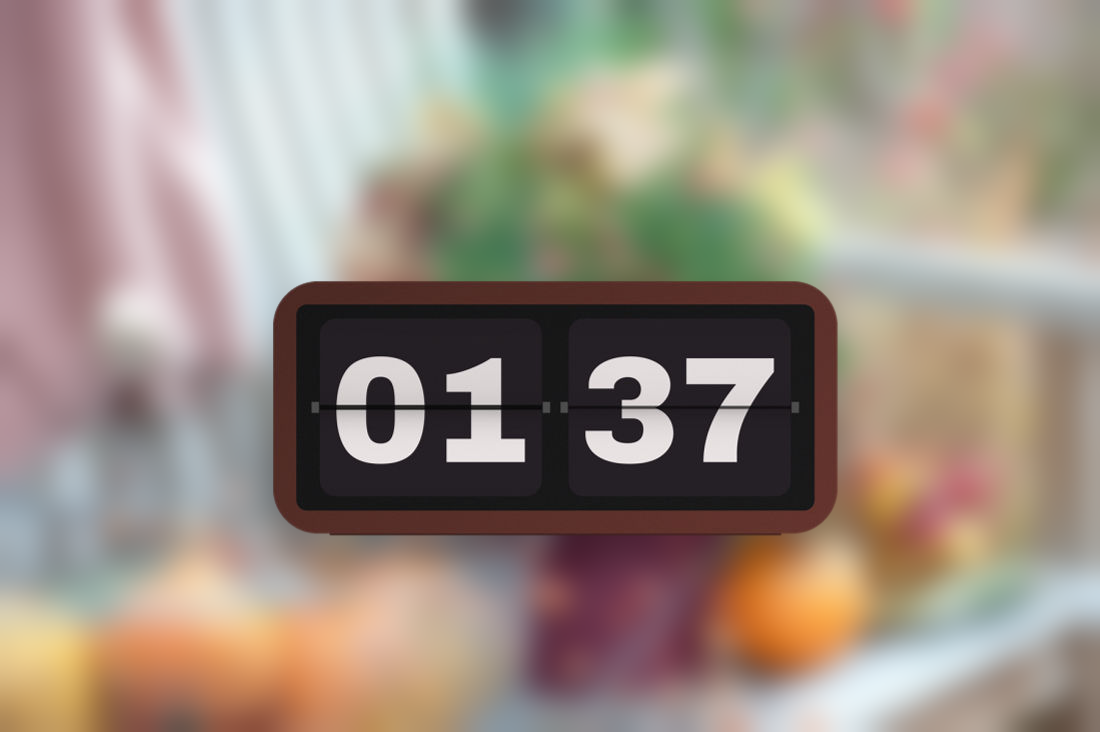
1h37
